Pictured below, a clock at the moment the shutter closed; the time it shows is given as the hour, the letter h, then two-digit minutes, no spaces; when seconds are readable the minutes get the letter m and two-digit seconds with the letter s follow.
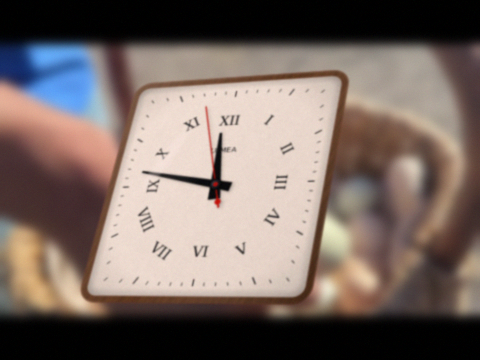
11h46m57s
